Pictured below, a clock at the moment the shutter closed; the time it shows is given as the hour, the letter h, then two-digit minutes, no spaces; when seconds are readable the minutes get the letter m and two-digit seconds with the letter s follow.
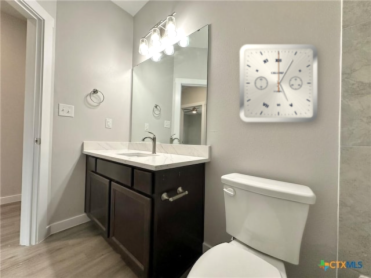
5h05
